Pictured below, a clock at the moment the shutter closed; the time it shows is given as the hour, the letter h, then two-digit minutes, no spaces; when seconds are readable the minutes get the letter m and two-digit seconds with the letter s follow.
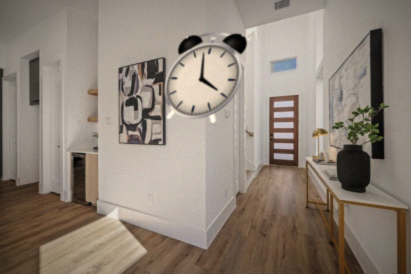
3h58
